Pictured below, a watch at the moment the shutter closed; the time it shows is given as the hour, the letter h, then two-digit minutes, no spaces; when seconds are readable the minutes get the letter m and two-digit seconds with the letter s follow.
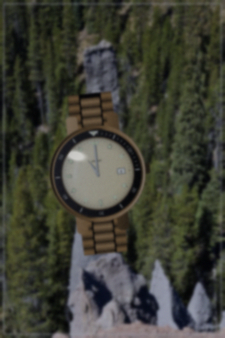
11h00
